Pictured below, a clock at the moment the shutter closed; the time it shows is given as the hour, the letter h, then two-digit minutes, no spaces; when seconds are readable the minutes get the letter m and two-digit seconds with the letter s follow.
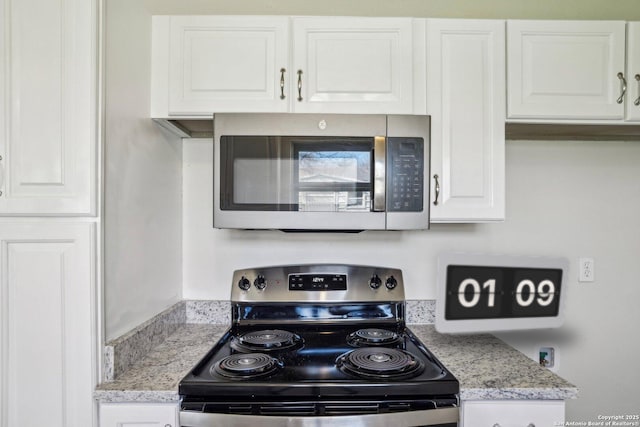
1h09
